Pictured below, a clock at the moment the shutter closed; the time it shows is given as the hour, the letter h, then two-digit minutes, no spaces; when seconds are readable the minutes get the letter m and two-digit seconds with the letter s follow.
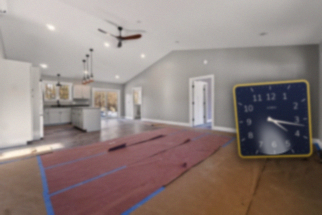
4h17
